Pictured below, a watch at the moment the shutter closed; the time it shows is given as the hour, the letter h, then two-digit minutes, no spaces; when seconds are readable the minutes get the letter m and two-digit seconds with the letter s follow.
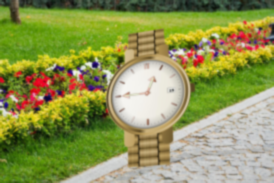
12h45
